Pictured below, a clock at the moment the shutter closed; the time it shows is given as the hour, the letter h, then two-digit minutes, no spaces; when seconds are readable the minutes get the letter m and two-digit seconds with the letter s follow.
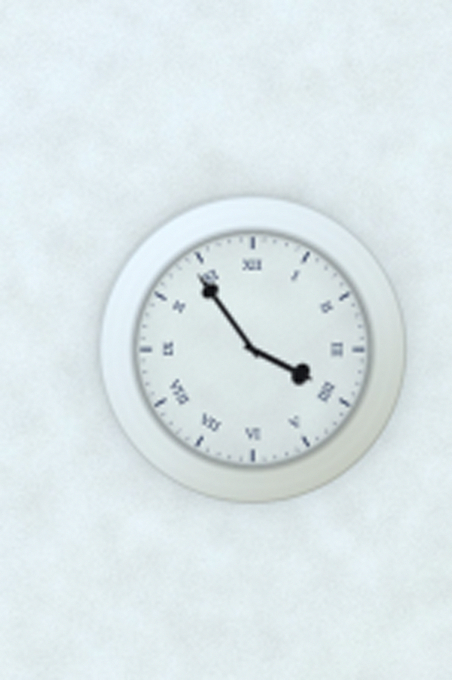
3h54
